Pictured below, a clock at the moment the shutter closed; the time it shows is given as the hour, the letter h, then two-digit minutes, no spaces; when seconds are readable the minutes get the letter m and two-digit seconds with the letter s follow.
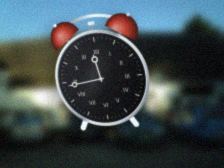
11h44
